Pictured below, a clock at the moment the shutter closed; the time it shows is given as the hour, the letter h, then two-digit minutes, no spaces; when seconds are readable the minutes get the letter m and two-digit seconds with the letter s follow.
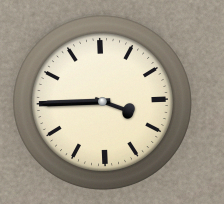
3h45
